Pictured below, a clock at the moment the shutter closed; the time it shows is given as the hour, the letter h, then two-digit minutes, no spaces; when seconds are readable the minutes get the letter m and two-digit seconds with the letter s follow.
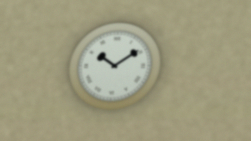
10h09
